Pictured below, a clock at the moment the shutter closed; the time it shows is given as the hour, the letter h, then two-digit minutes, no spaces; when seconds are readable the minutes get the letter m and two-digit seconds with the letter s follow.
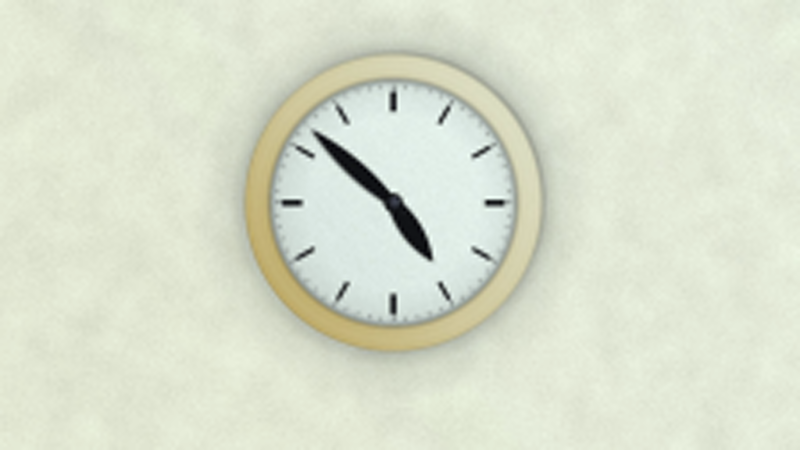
4h52
